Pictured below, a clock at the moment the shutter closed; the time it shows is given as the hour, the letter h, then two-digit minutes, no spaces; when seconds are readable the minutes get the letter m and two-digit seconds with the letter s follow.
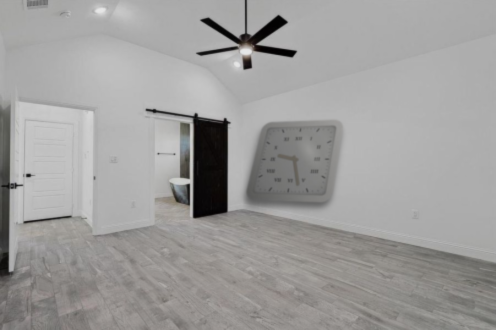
9h27
